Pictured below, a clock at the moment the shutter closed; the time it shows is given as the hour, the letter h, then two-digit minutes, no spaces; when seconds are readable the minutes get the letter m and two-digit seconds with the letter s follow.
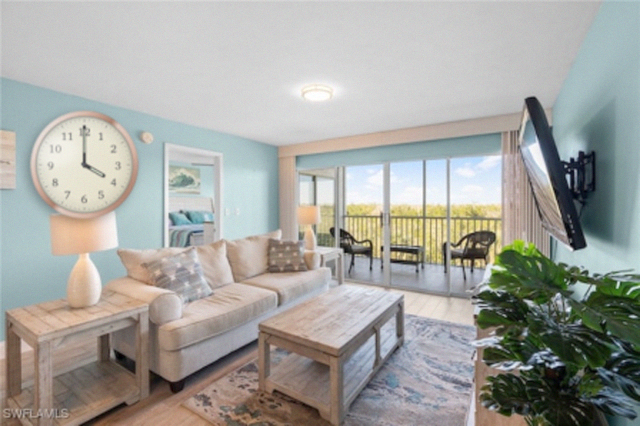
4h00
